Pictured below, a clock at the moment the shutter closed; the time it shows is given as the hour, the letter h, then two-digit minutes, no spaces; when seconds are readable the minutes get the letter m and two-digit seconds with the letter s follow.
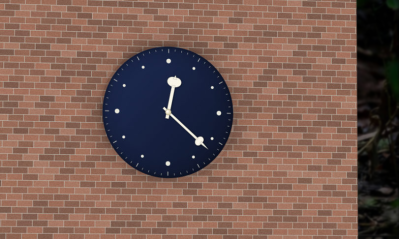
12h22
